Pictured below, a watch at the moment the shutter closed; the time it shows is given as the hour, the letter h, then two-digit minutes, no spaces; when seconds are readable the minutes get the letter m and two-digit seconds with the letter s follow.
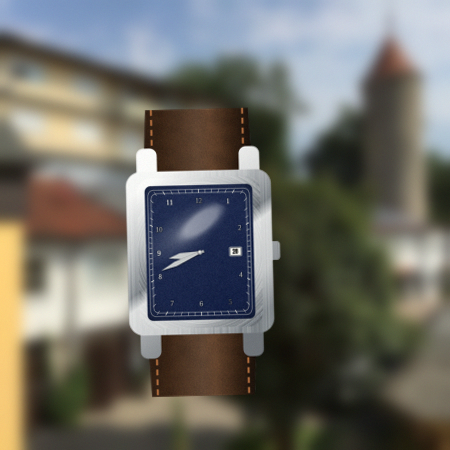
8h41
